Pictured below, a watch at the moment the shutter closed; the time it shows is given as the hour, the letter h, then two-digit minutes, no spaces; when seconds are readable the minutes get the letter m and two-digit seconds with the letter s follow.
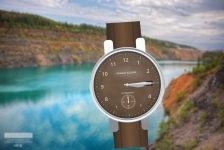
3h15
